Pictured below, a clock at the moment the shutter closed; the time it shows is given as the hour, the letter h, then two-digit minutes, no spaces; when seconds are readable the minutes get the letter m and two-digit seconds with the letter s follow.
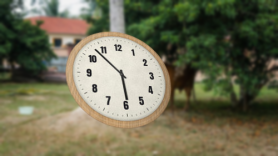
5h53
